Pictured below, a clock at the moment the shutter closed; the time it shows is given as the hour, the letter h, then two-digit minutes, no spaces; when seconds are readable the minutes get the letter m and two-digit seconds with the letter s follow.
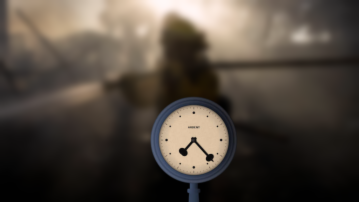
7h23
